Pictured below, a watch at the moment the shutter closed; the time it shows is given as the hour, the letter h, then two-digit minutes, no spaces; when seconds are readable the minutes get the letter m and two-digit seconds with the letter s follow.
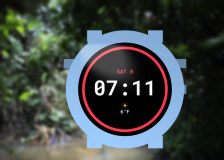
7h11
